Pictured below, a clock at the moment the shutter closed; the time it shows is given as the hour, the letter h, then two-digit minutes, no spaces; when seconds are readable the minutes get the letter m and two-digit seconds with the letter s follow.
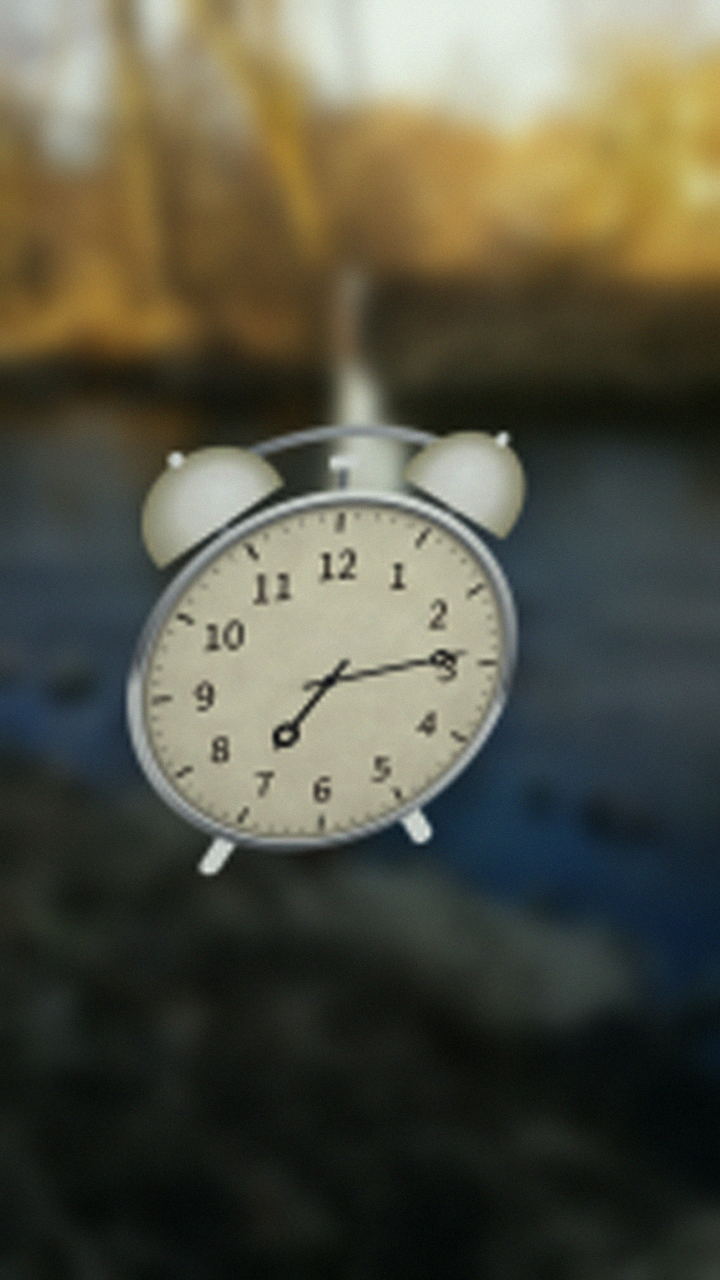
7h14
